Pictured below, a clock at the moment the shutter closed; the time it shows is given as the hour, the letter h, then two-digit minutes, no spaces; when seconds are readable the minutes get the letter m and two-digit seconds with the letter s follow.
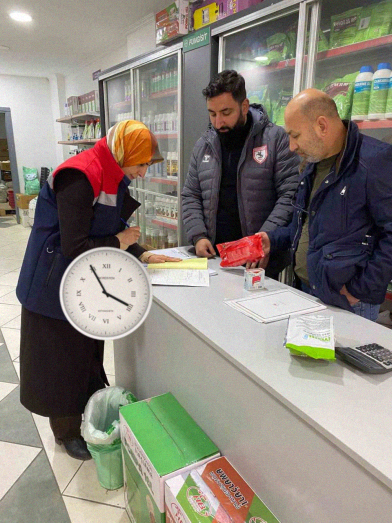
3h55
